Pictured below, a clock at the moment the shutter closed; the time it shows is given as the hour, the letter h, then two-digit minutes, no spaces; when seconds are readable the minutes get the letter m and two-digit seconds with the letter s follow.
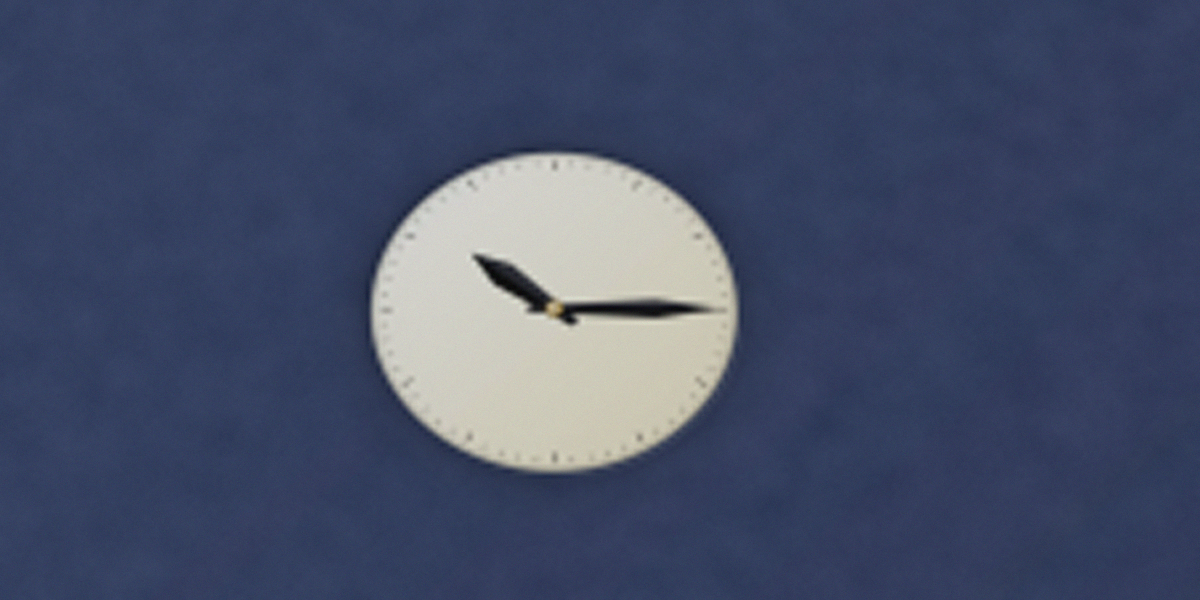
10h15
